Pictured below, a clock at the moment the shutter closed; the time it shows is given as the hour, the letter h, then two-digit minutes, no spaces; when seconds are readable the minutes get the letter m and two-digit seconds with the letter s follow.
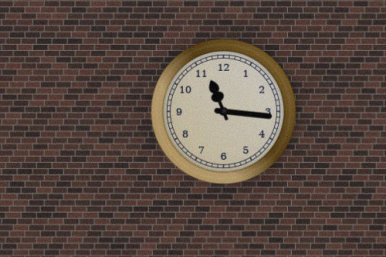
11h16
